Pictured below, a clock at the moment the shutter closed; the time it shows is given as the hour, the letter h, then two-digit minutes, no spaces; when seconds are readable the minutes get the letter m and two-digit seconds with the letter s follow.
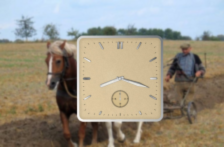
8h18
